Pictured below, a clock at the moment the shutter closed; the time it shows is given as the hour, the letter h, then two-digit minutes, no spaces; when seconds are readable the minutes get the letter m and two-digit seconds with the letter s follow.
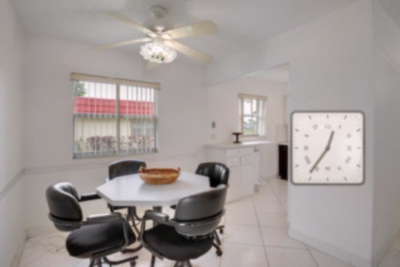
12h36
